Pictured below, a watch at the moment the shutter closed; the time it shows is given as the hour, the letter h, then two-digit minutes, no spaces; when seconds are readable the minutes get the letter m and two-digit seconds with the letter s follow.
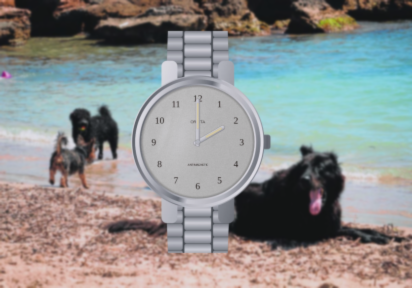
2h00
